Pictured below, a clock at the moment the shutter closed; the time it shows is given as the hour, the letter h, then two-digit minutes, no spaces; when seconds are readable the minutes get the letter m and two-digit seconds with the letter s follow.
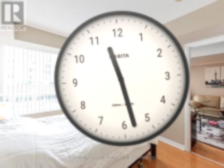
11h28
